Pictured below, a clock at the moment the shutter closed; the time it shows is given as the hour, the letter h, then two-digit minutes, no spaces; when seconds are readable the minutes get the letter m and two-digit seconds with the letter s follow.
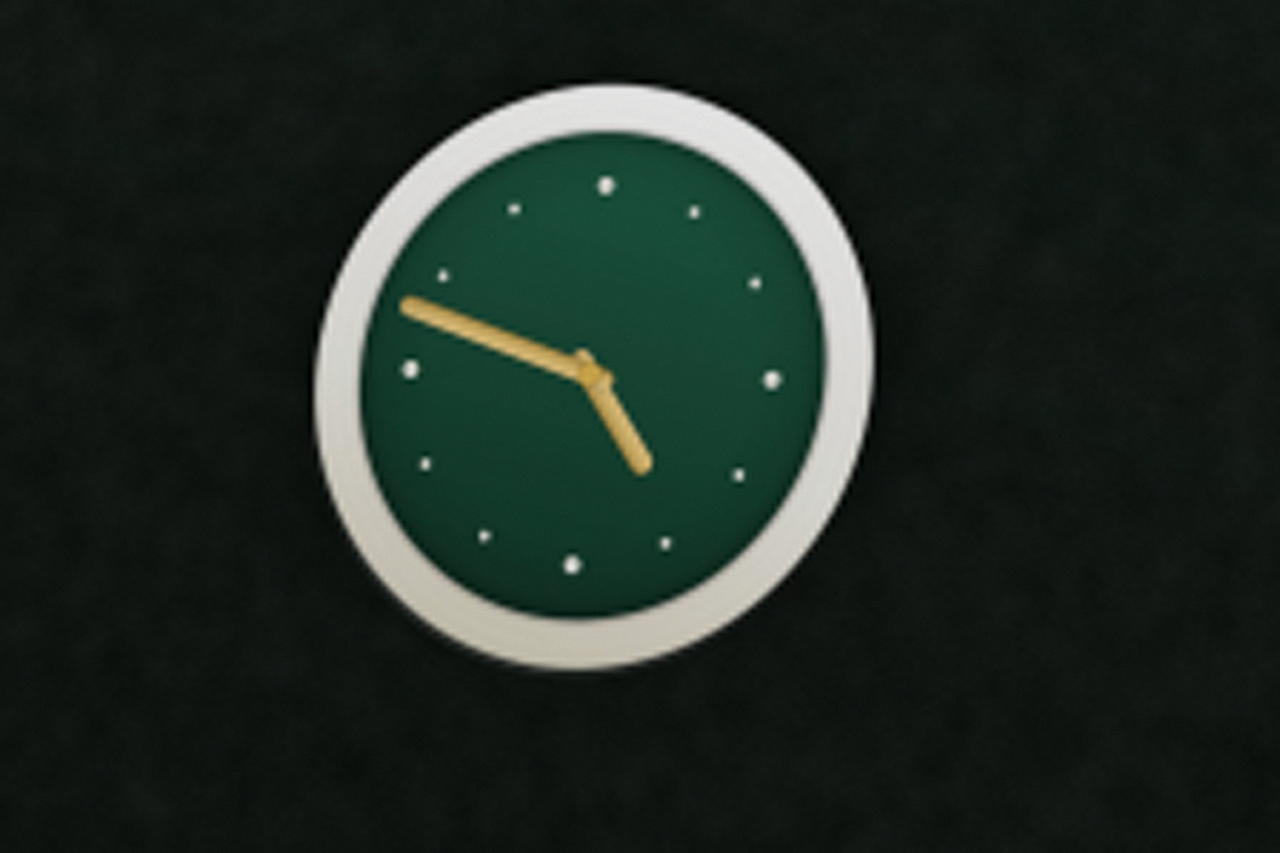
4h48
